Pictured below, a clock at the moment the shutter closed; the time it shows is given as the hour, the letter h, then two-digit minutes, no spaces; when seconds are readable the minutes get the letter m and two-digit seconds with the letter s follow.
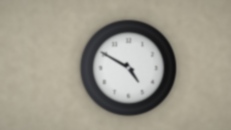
4h50
